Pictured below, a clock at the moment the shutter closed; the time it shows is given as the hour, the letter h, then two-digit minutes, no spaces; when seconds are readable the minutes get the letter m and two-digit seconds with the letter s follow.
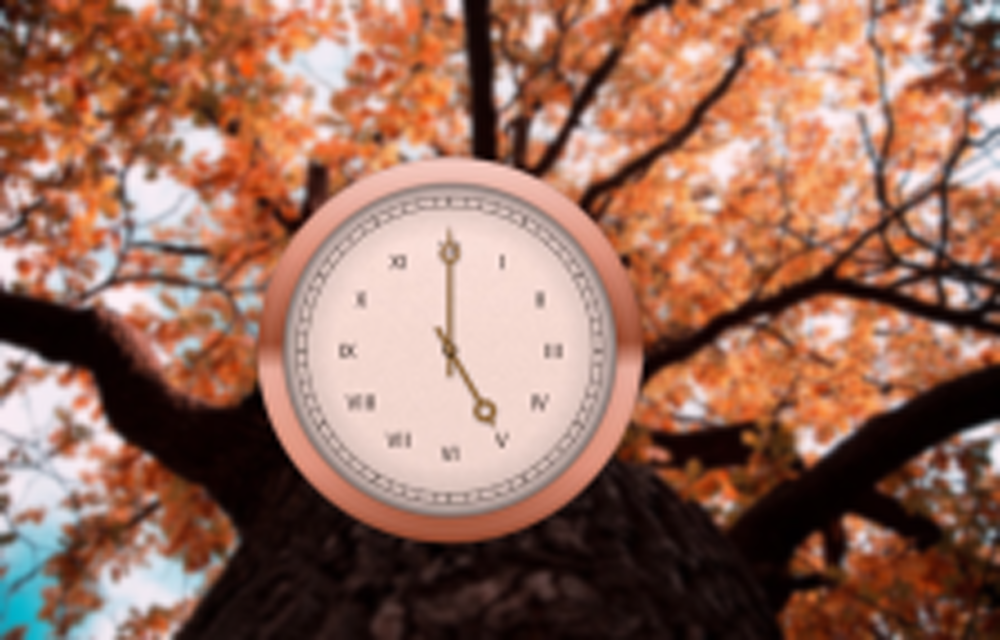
5h00
